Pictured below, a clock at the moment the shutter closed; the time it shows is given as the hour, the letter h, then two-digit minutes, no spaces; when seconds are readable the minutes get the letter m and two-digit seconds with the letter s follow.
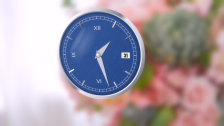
1h27
